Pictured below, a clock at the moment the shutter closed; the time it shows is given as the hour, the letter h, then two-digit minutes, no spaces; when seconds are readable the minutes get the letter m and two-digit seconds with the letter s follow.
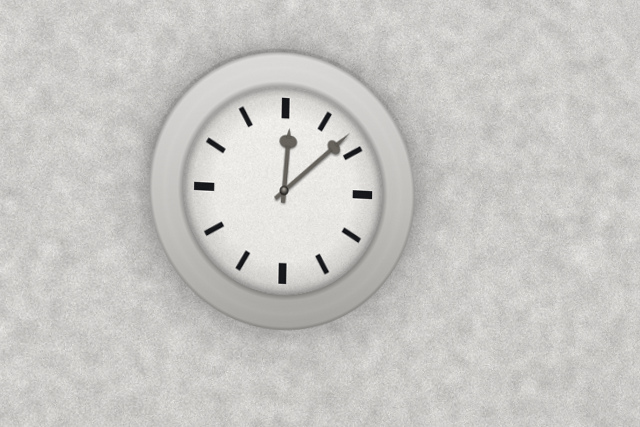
12h08
